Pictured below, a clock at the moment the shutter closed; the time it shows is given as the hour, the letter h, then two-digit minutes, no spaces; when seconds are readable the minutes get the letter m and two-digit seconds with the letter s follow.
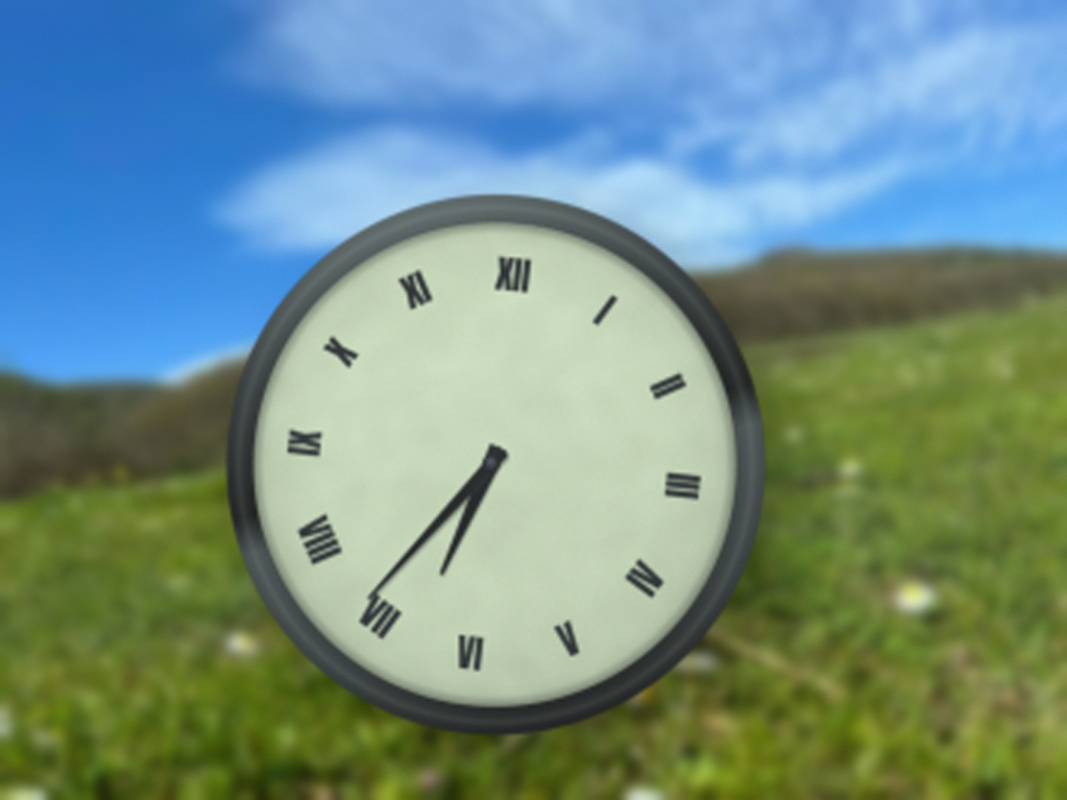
6h36
